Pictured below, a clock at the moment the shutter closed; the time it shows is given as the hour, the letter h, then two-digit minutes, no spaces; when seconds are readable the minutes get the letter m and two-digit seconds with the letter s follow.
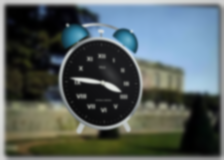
3h46
